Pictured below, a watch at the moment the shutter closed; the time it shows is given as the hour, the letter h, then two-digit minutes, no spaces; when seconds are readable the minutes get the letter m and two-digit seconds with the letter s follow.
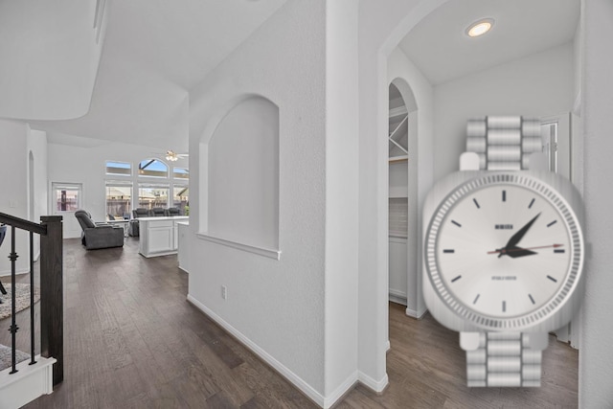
3h07m14s
